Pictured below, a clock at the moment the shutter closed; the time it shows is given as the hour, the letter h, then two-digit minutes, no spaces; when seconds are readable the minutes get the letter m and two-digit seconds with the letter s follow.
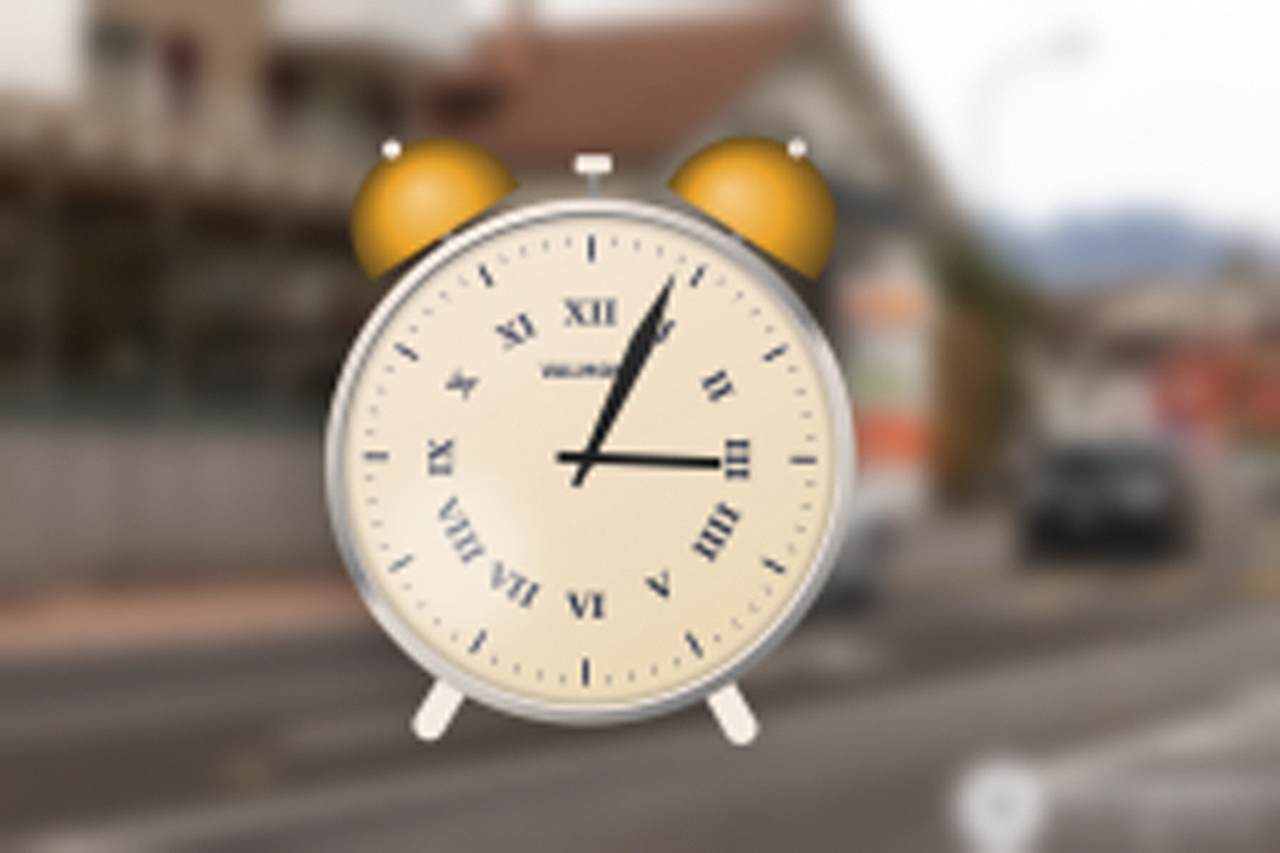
3h04
